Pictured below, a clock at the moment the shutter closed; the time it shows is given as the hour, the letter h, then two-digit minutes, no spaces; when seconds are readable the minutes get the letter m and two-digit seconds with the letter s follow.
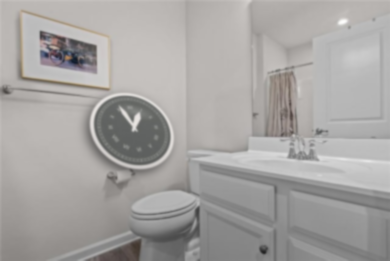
12h56
